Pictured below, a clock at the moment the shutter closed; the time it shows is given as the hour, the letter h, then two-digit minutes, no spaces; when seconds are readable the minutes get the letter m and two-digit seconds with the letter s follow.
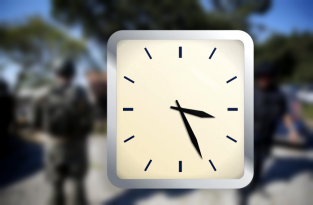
3h26
